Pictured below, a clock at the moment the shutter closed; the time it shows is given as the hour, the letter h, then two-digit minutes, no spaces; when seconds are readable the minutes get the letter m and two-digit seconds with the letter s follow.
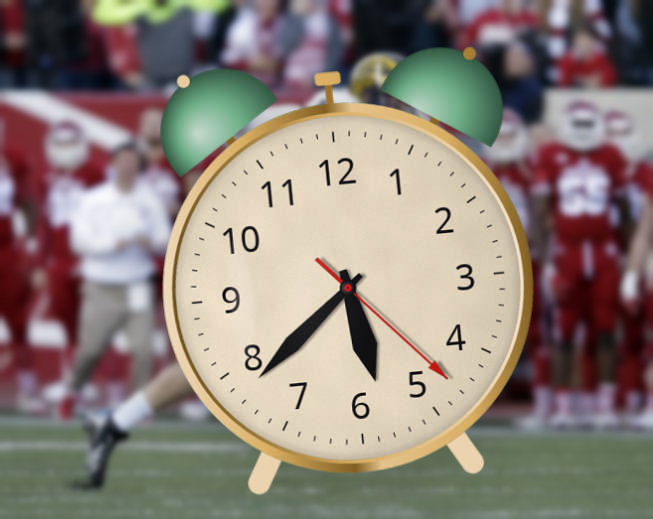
5h38m23s
